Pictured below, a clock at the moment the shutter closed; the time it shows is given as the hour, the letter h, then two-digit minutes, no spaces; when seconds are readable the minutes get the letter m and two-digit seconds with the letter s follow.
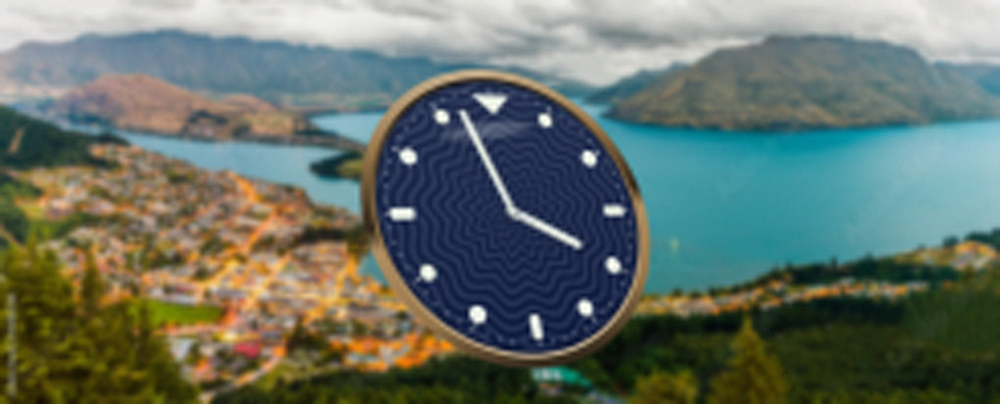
3h57
